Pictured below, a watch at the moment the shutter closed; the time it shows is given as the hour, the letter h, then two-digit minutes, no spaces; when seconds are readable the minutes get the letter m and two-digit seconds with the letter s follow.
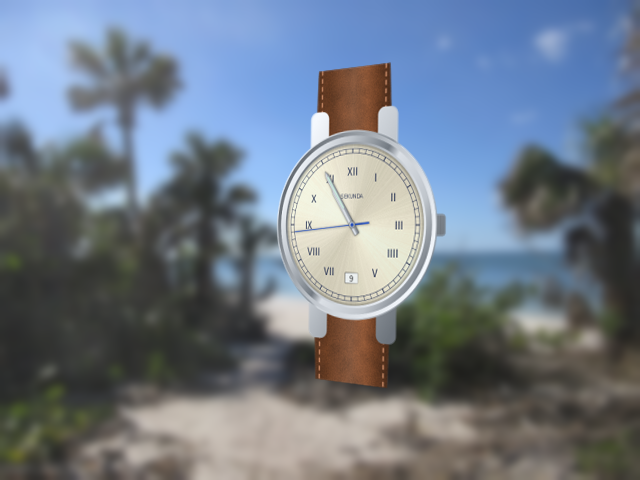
10h54m44s
